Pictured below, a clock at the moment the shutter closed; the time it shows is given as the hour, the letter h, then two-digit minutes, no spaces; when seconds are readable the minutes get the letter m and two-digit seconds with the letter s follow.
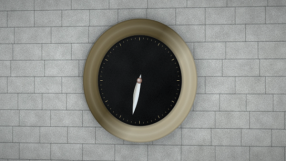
6h32
